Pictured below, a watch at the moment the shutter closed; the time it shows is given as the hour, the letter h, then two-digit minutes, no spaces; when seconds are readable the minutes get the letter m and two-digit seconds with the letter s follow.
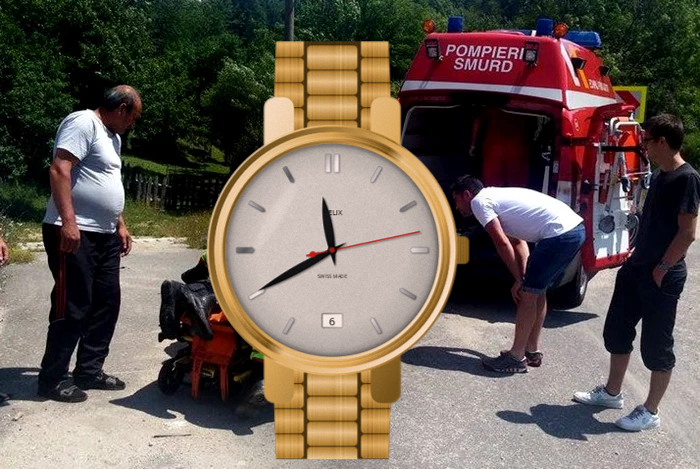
11h40m13s
